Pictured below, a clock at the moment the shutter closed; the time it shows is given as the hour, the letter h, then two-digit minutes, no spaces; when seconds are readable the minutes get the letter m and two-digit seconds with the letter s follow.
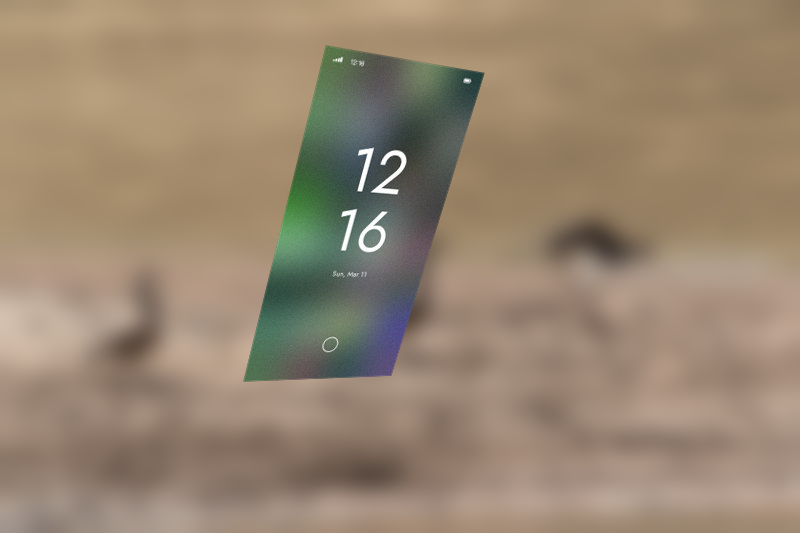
12h16
